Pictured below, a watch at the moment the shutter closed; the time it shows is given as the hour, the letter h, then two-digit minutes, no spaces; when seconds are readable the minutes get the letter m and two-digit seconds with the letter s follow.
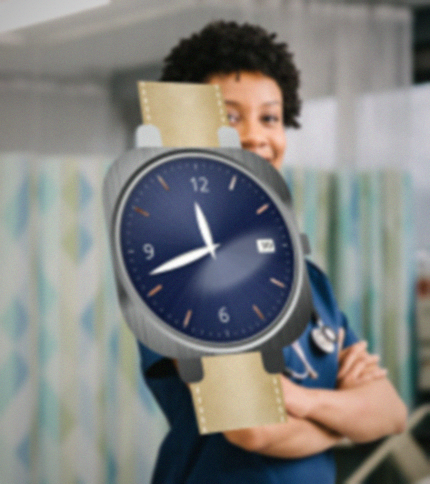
11h42
